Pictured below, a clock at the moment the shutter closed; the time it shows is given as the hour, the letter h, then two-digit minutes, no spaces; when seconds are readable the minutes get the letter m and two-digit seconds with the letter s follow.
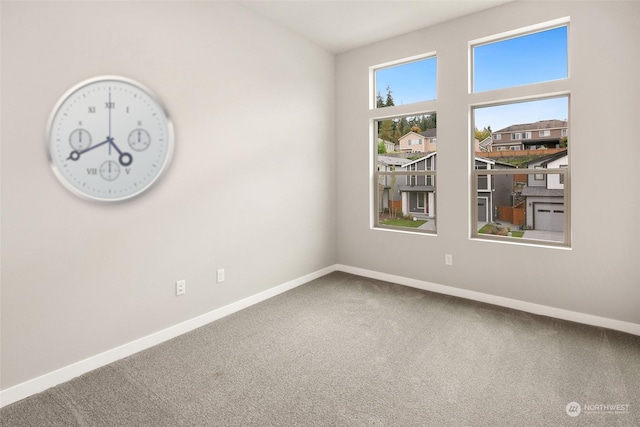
4h41
